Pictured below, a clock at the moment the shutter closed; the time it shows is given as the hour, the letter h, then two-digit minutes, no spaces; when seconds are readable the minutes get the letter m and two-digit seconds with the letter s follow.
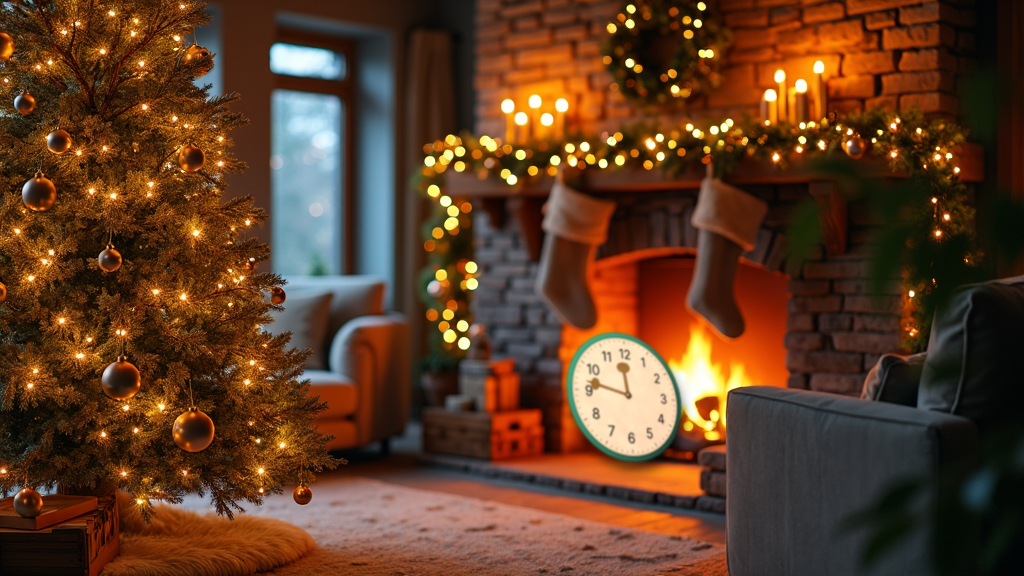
11h47
